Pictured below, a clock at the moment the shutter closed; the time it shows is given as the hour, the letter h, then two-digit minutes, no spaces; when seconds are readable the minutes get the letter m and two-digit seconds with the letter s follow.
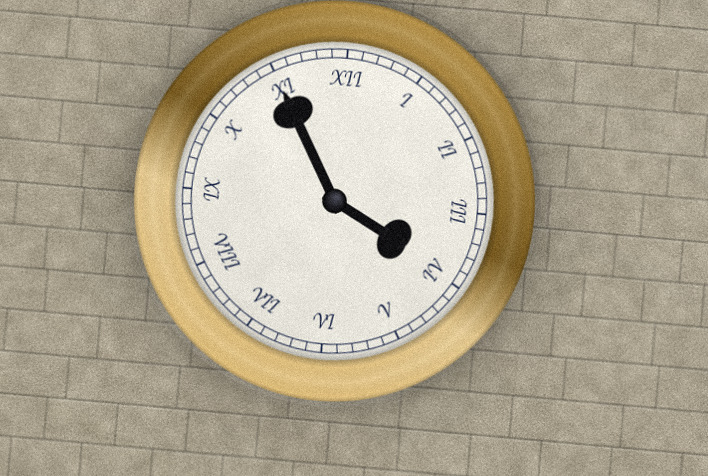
3h55
